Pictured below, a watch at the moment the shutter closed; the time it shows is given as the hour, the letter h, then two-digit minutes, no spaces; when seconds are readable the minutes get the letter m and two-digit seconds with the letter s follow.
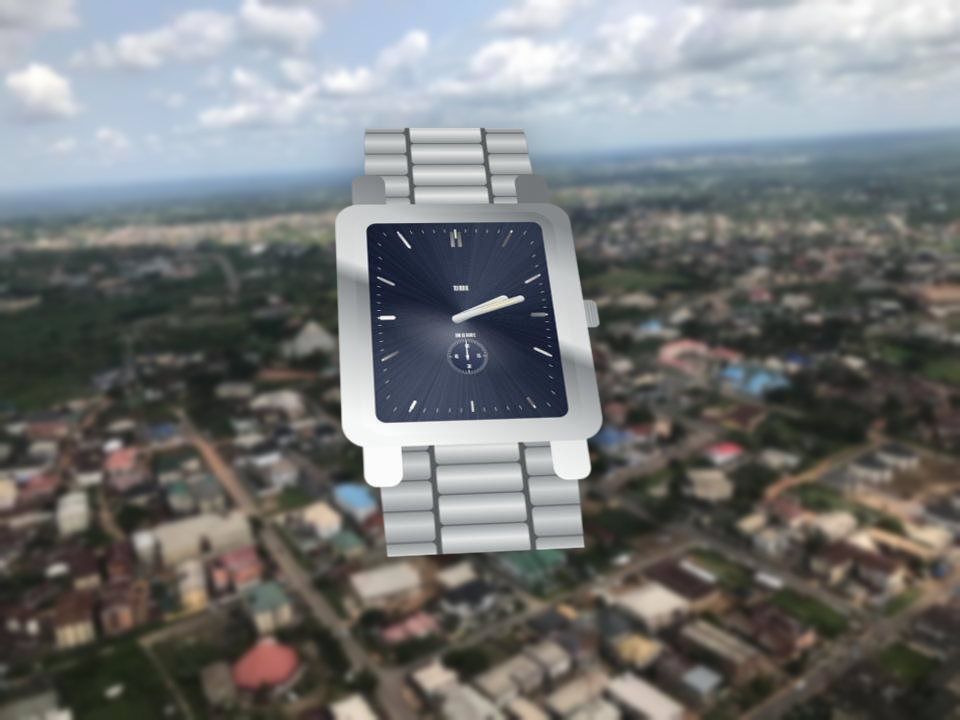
2h12
